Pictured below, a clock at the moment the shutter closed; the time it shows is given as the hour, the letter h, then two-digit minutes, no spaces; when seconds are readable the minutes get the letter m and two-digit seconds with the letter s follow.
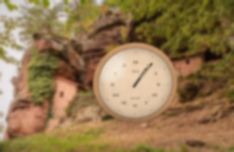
1h06
